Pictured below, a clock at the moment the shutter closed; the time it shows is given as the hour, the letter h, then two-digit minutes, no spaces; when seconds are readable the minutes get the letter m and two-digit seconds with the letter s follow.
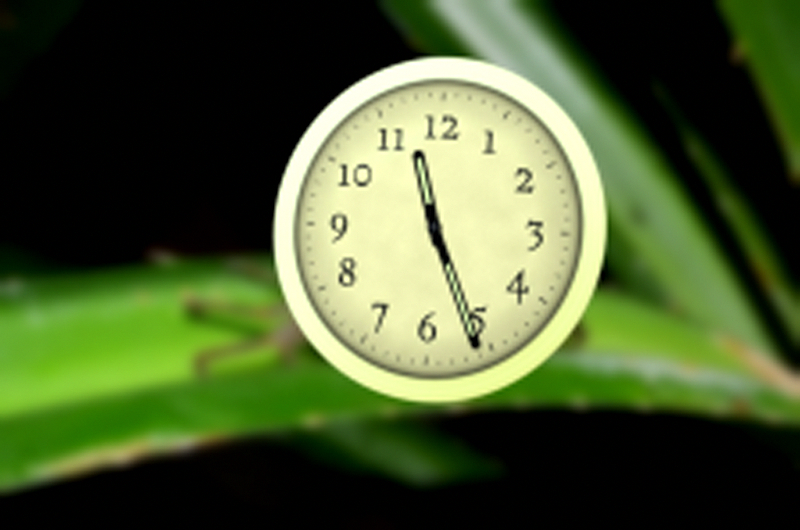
11h26
